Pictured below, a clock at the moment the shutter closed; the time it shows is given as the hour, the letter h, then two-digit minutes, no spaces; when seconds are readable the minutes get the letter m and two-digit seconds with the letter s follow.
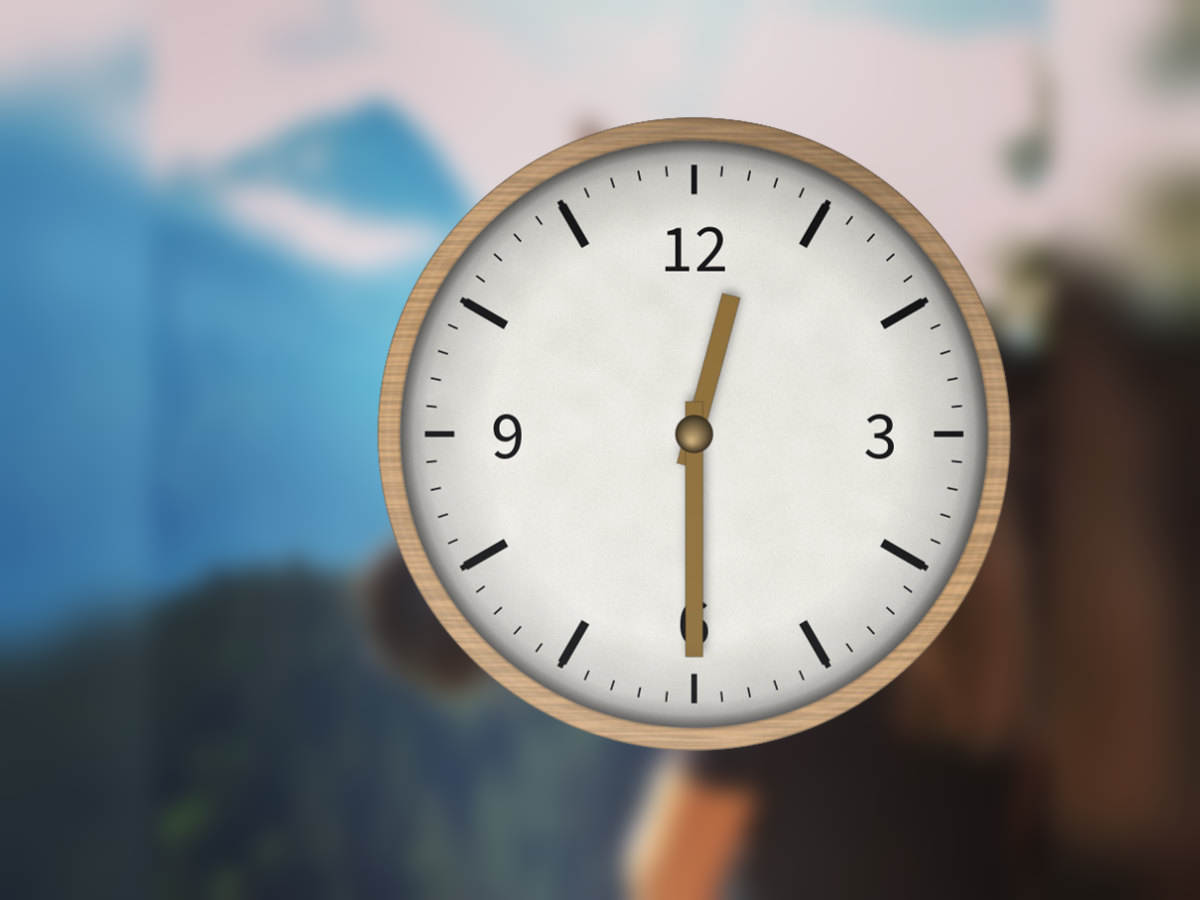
12h30
